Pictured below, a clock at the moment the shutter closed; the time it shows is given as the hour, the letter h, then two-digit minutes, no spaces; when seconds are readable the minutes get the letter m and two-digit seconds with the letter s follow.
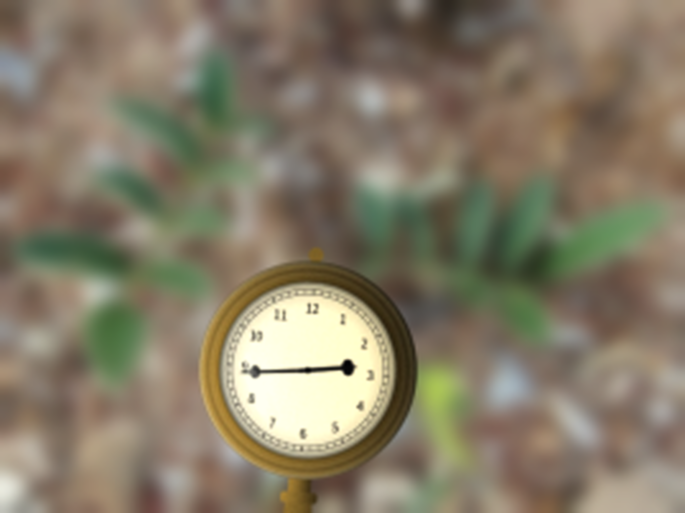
2h44
